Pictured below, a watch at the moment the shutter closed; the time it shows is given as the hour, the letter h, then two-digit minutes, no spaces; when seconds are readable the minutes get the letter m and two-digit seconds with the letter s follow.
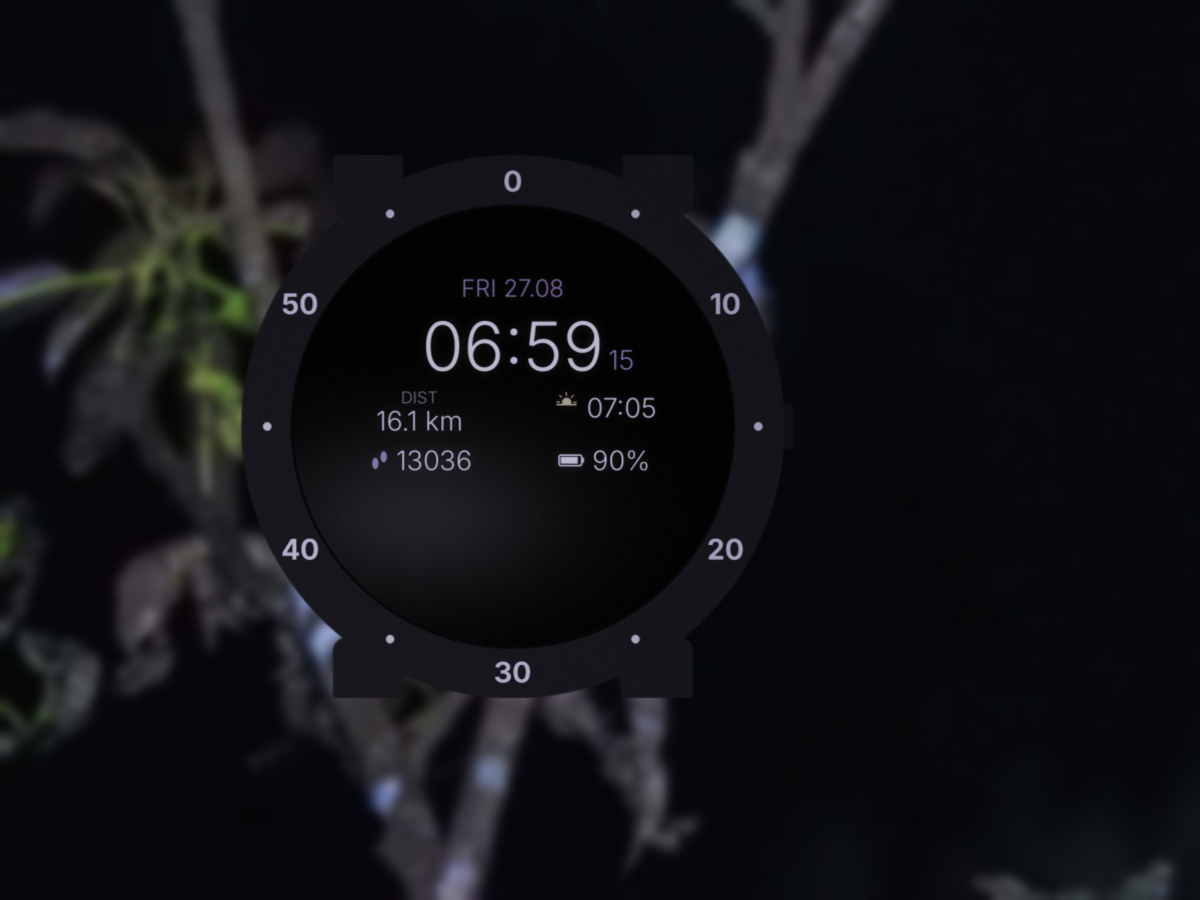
6h59m15s
